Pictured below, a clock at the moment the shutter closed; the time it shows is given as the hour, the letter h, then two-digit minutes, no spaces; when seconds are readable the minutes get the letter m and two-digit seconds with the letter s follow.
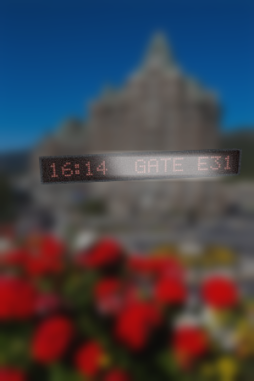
16h14
